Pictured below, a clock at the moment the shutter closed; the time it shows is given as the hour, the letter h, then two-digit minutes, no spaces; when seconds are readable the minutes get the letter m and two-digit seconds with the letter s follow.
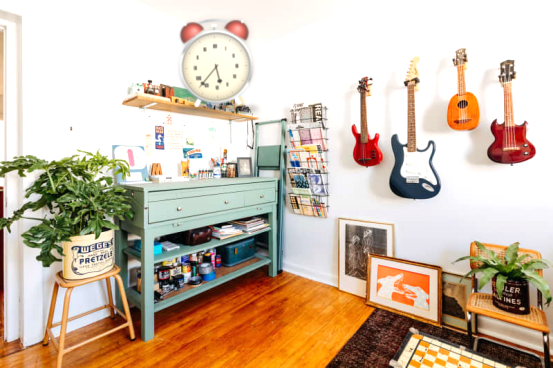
5h37
